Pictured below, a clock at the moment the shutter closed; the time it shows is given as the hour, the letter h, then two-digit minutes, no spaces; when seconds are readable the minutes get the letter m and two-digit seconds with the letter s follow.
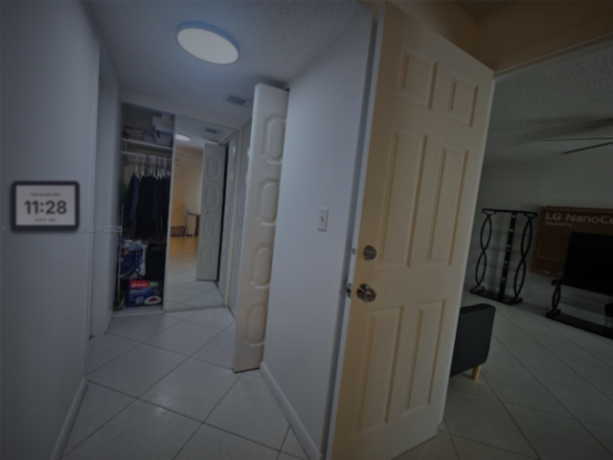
11h28
